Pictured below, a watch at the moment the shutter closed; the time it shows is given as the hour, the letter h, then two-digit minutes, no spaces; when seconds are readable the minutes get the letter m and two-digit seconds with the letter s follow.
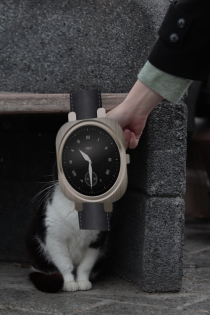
10h30
